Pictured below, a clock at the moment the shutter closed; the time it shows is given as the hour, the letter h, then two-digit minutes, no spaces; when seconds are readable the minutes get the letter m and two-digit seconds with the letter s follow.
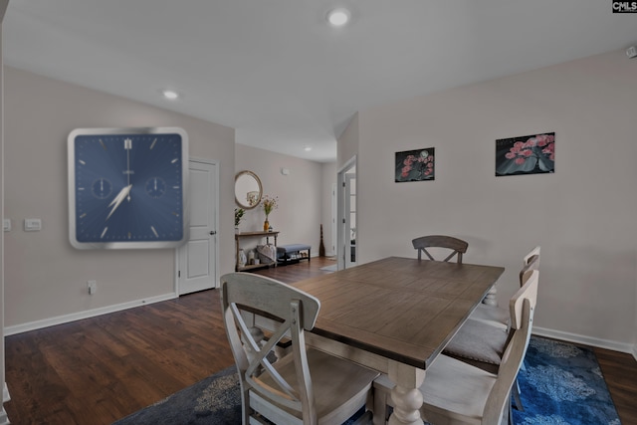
7h36
